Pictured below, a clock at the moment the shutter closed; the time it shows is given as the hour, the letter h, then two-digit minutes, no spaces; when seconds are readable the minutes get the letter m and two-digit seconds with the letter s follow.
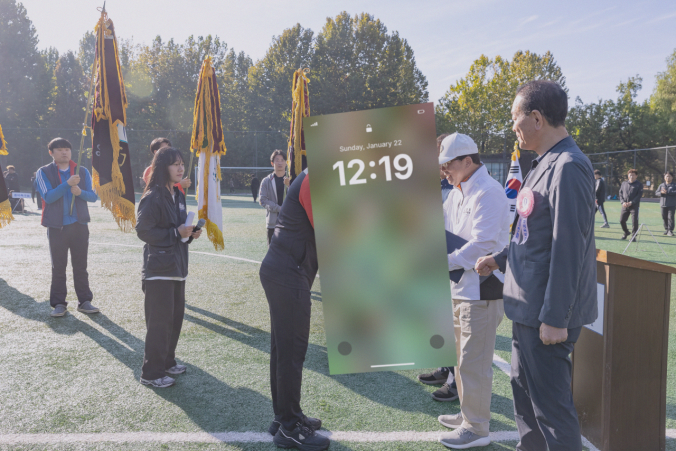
12h19
